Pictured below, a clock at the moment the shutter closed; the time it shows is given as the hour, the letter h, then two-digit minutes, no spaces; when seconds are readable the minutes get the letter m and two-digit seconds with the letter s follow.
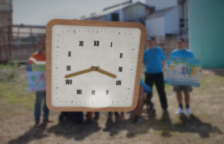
3h42
